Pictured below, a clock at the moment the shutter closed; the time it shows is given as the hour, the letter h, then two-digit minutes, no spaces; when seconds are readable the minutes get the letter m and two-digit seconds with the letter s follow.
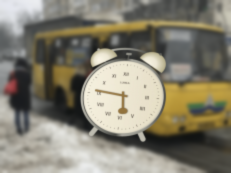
5h46
